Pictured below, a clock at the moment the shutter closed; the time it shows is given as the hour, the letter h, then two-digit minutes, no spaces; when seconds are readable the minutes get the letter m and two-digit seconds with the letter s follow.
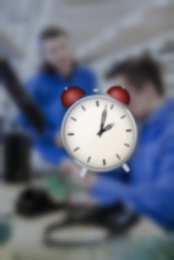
2h03
